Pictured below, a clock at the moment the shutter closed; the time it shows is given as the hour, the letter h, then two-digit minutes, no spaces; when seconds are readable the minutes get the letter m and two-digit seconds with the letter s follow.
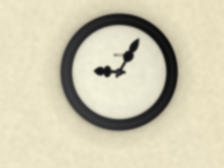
9h05
